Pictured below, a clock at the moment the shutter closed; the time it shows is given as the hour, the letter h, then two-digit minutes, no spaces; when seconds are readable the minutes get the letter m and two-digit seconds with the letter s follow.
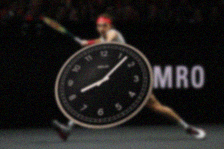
8h07
